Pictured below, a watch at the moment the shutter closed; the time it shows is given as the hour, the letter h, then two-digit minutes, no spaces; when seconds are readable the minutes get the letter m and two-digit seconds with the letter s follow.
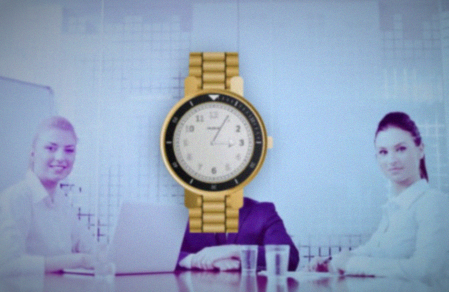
3h05
